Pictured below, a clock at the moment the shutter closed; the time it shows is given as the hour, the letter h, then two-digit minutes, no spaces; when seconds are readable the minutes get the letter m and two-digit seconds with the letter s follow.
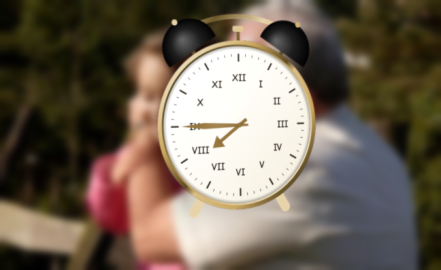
7h45
